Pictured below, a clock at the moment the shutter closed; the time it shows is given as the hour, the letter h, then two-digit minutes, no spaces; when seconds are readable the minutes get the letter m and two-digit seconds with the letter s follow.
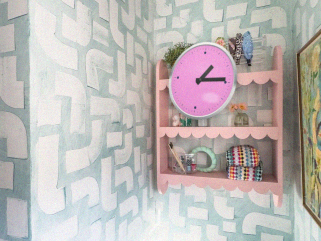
1h14
